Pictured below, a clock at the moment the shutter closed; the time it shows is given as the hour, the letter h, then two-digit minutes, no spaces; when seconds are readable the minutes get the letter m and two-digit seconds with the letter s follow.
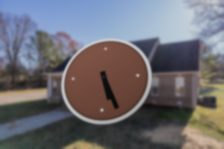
5h26
